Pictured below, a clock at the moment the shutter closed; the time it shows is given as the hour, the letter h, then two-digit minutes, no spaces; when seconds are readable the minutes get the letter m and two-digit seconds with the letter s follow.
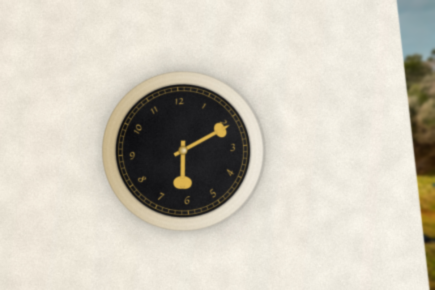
6h11
